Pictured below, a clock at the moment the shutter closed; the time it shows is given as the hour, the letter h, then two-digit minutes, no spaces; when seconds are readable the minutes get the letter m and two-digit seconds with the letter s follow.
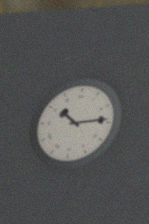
10h14
